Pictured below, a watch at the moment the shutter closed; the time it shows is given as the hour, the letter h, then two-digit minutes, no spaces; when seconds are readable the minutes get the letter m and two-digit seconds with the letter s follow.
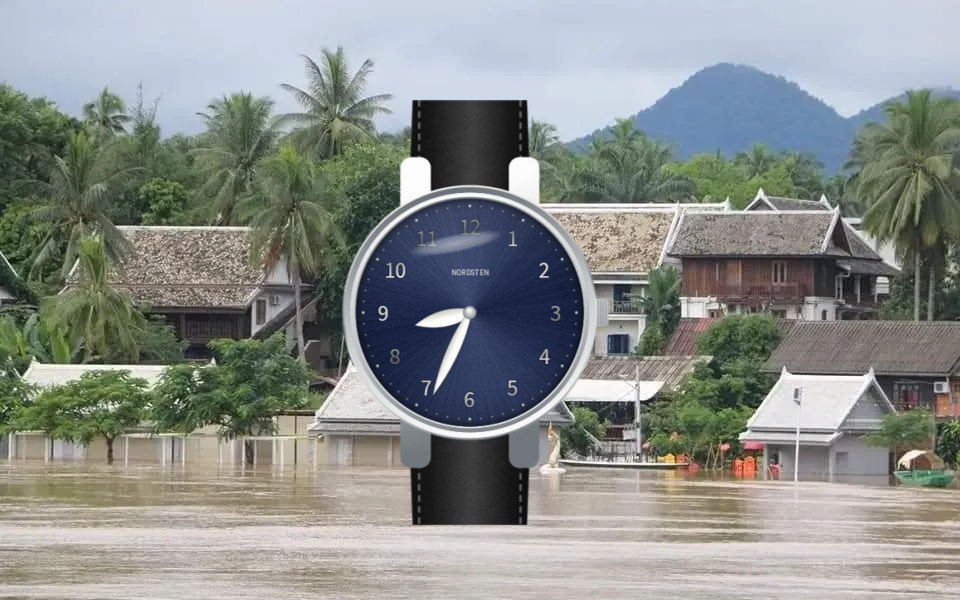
8h34
